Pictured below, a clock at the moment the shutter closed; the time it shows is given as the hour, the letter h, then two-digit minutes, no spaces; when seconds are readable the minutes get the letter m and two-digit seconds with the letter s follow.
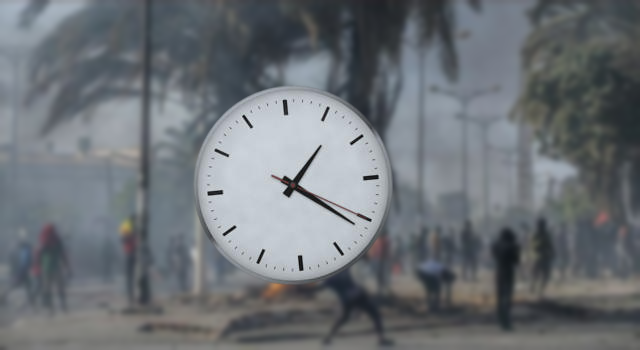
1h21m20s
